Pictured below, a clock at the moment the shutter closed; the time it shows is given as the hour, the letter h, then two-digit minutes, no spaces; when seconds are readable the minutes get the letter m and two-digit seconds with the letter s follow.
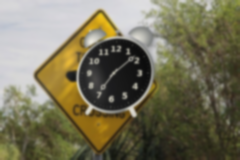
7h08
